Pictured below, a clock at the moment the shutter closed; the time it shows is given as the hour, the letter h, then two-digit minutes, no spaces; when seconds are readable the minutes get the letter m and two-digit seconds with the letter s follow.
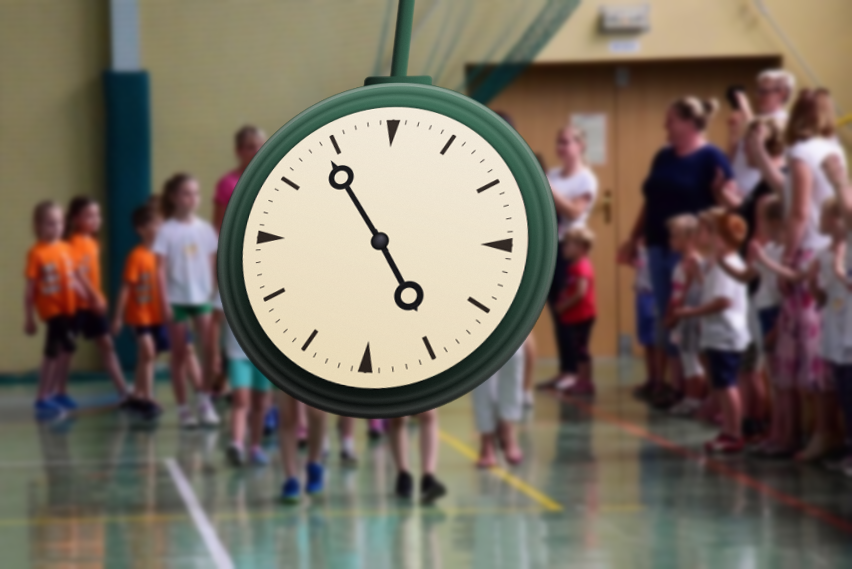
4h54
